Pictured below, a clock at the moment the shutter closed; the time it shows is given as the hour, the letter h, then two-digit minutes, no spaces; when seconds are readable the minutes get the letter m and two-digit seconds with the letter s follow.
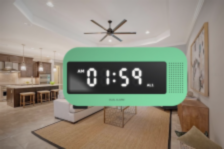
1h59
